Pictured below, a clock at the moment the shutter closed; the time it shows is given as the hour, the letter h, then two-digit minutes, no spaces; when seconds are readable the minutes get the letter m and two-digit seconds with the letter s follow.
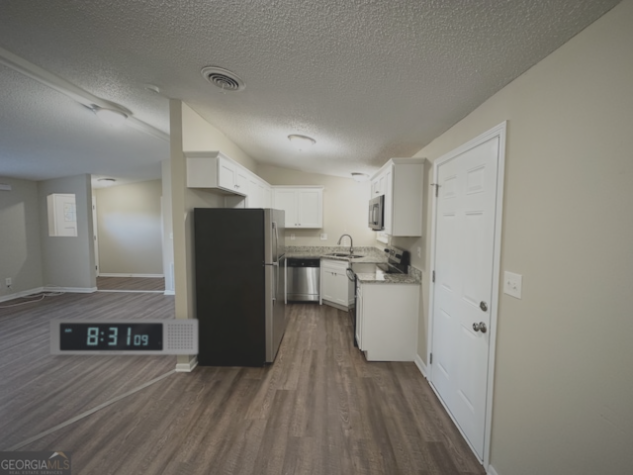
8h31
